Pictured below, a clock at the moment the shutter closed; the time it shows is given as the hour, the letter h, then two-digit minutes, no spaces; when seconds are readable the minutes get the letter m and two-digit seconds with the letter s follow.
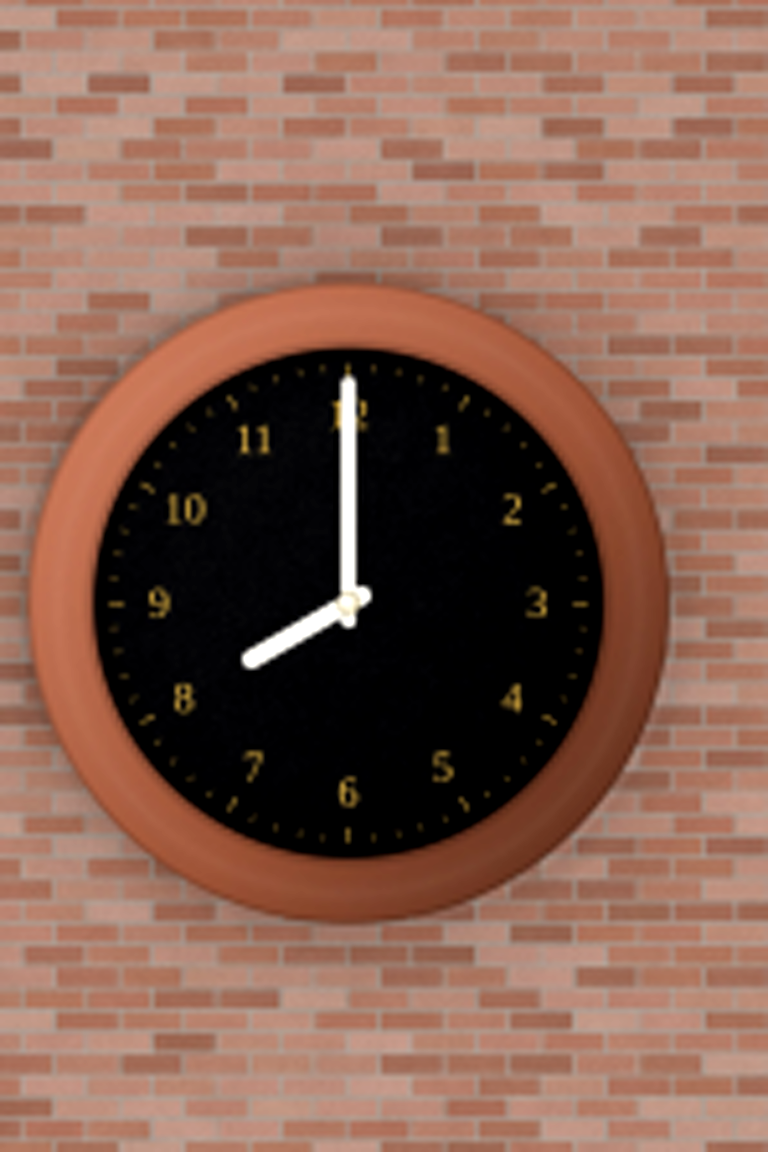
8h00
